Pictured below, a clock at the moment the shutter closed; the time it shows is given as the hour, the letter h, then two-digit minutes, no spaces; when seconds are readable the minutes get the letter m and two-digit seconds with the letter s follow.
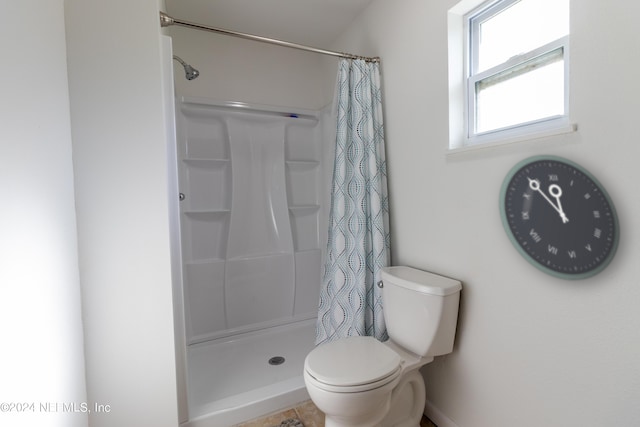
11h54
